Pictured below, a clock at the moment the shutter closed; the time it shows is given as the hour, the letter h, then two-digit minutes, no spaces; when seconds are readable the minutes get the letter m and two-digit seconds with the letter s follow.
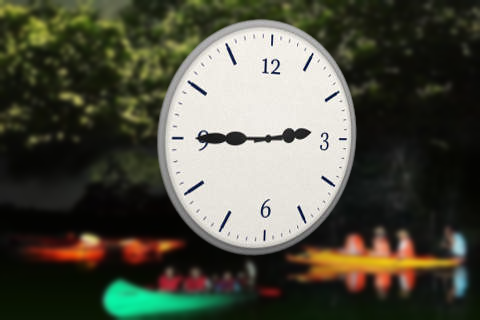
2h45
